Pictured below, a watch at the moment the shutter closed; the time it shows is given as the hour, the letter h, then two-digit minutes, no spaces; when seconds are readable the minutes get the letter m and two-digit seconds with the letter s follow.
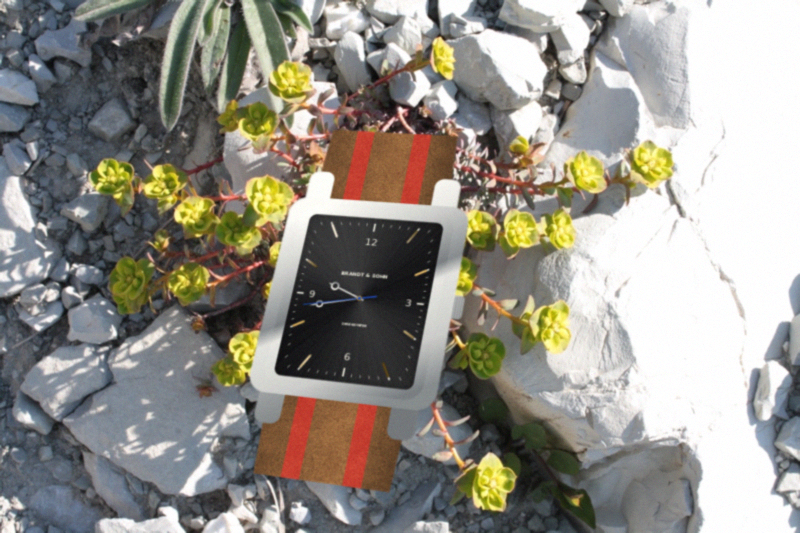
9h42m43s
